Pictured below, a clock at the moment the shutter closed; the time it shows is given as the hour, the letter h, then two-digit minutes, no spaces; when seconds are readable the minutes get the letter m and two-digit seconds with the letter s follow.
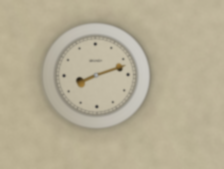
8h12
